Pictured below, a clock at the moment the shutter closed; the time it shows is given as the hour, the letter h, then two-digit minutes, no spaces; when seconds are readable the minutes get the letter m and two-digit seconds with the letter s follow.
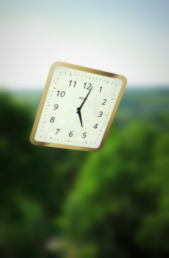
5h02
